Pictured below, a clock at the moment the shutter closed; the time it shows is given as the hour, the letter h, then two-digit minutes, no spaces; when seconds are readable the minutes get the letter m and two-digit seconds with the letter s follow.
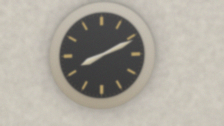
8h11
